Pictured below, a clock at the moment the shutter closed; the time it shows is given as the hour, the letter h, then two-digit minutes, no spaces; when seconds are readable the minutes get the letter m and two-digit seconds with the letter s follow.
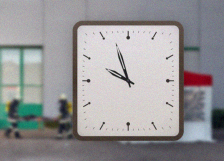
9h57
